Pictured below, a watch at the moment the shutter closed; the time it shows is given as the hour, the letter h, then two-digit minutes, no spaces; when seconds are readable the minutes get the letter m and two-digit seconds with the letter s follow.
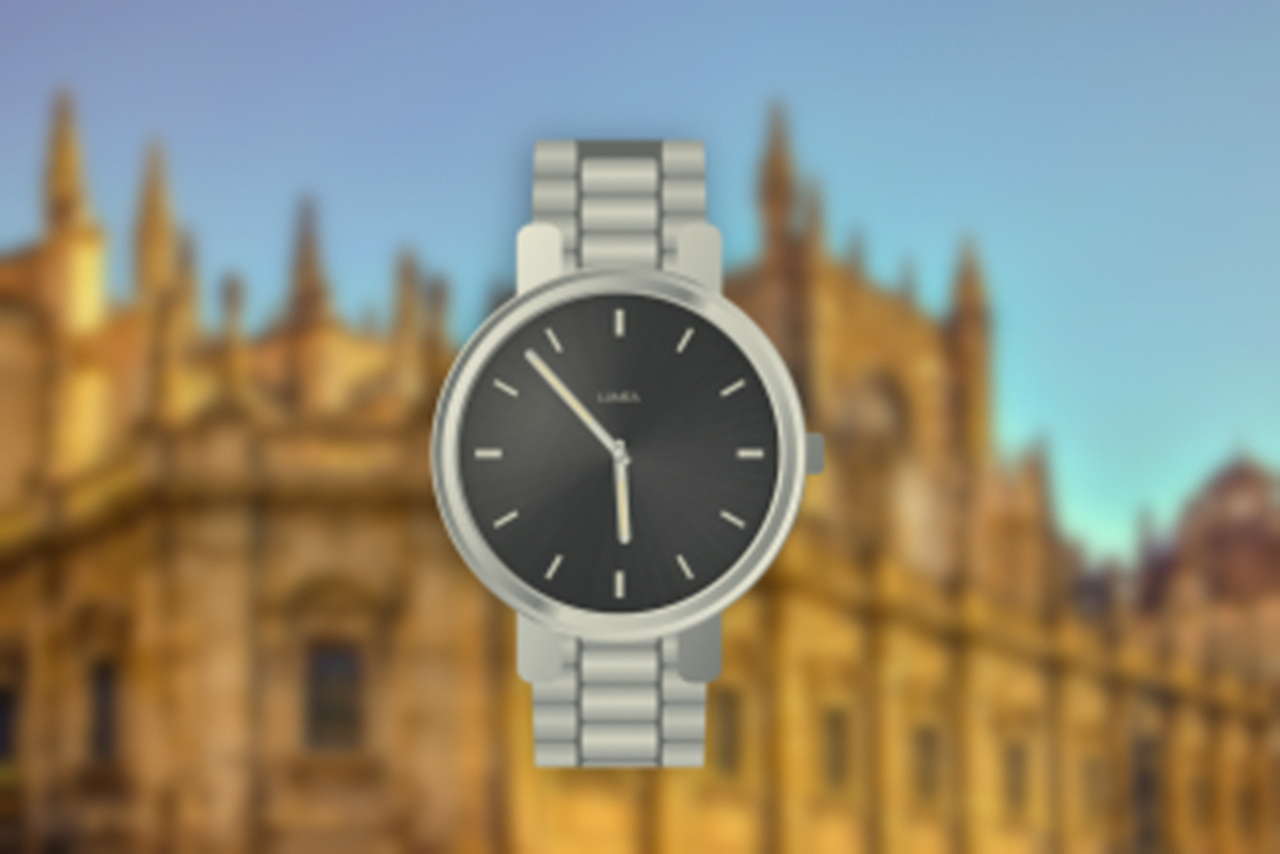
5h53
